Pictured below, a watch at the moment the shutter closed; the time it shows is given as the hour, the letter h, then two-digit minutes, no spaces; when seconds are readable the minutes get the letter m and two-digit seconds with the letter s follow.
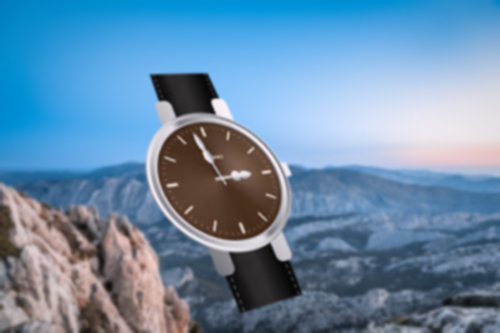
2h58
